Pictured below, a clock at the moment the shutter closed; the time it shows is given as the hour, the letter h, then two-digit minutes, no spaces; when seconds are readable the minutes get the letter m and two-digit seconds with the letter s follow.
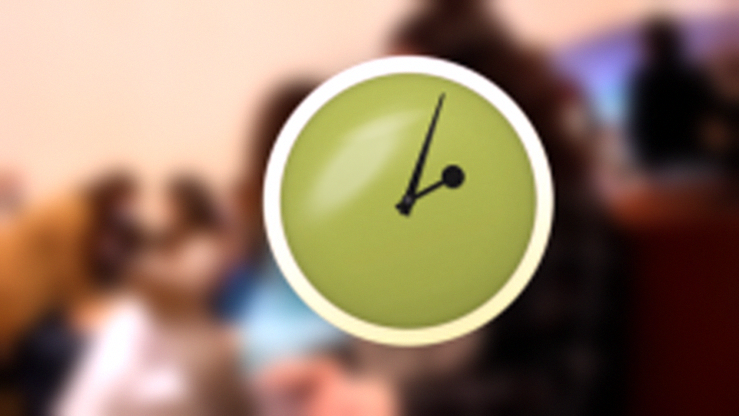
2h03
